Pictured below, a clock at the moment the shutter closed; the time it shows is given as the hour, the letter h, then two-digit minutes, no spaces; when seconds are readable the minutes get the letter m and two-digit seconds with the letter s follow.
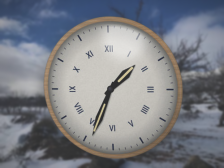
1h34
